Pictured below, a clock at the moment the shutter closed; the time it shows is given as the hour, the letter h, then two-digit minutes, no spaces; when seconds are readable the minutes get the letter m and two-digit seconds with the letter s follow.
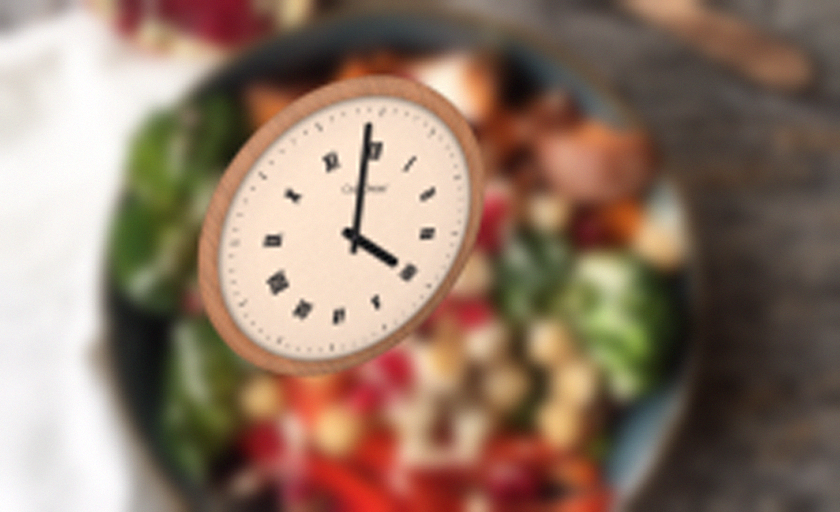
3h59
